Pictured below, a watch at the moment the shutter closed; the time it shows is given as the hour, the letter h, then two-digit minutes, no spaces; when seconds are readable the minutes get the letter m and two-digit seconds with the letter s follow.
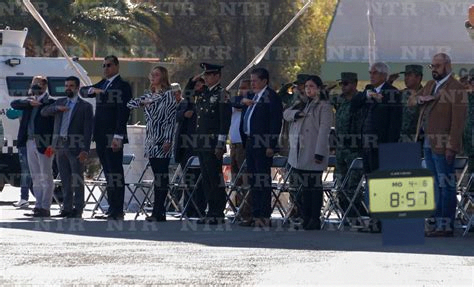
8h57
